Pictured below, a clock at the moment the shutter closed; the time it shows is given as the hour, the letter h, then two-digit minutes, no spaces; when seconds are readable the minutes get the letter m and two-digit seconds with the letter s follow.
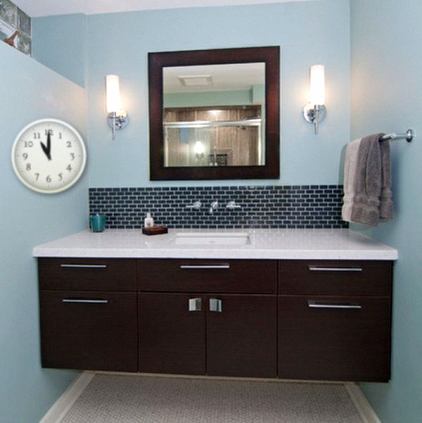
11h00
